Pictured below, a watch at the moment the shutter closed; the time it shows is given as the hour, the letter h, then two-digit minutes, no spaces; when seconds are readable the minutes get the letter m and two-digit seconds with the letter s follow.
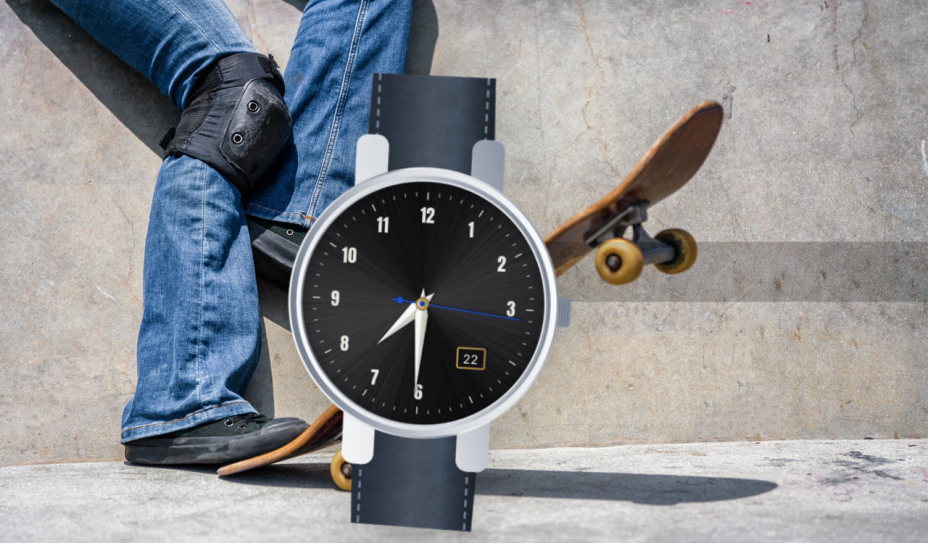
7h30m16s
